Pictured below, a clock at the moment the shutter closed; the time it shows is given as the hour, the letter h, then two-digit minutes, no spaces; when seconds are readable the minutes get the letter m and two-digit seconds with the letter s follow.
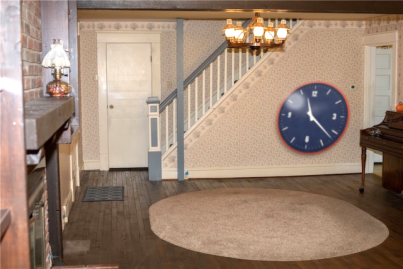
11h22
